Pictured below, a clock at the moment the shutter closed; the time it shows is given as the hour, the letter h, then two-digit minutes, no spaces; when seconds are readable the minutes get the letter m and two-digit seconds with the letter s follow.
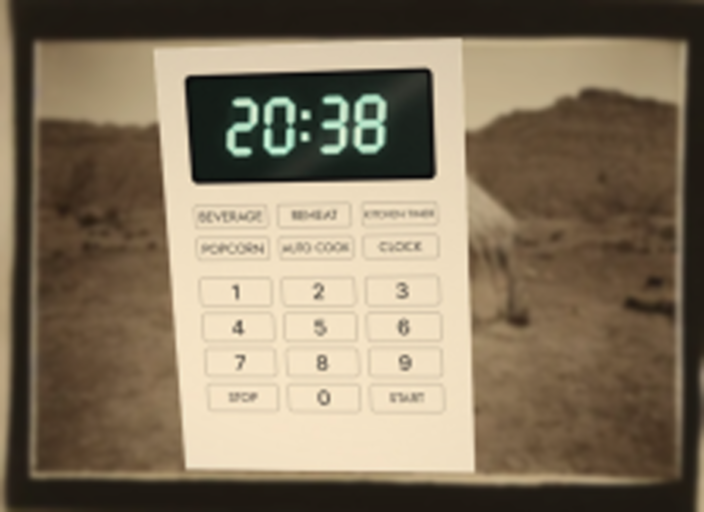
20h38
